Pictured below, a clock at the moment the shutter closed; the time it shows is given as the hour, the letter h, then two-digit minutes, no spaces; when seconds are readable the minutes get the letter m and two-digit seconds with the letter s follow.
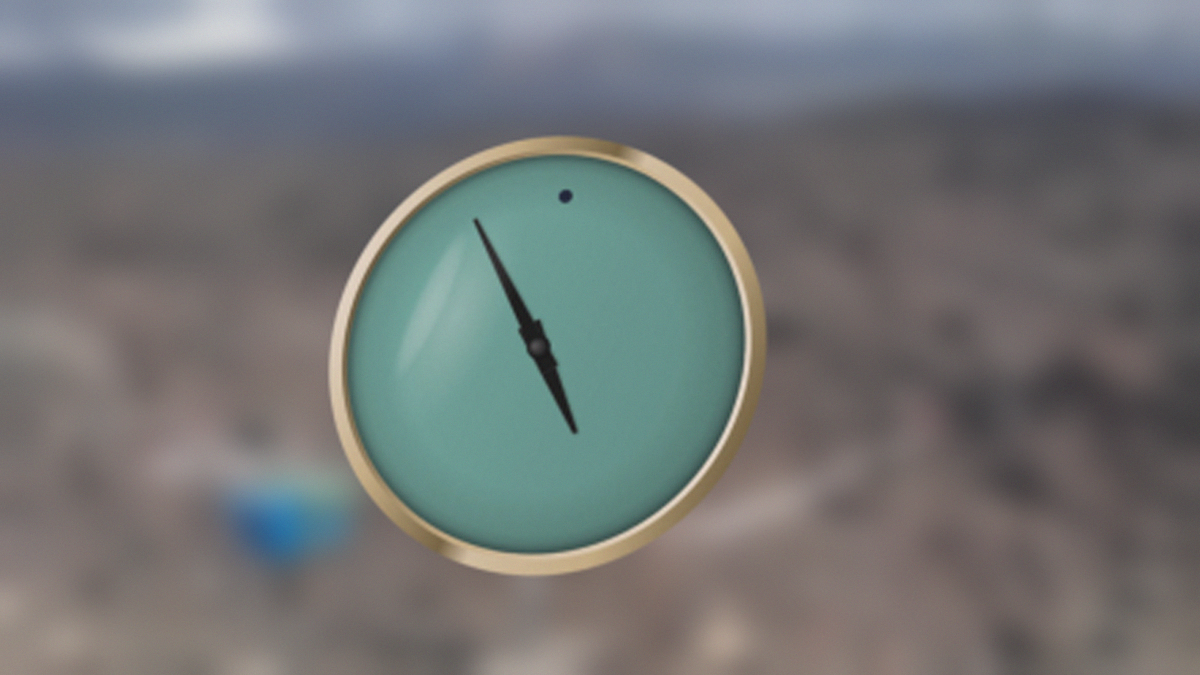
4h54
